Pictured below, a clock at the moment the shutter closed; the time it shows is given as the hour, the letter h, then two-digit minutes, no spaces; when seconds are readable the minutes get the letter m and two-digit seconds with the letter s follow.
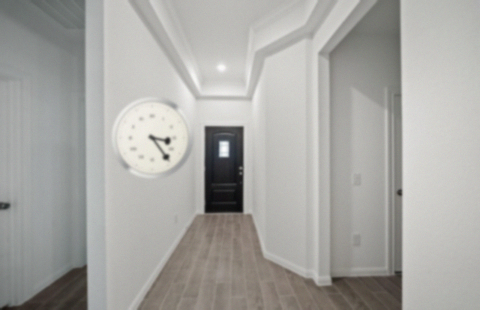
3h24
